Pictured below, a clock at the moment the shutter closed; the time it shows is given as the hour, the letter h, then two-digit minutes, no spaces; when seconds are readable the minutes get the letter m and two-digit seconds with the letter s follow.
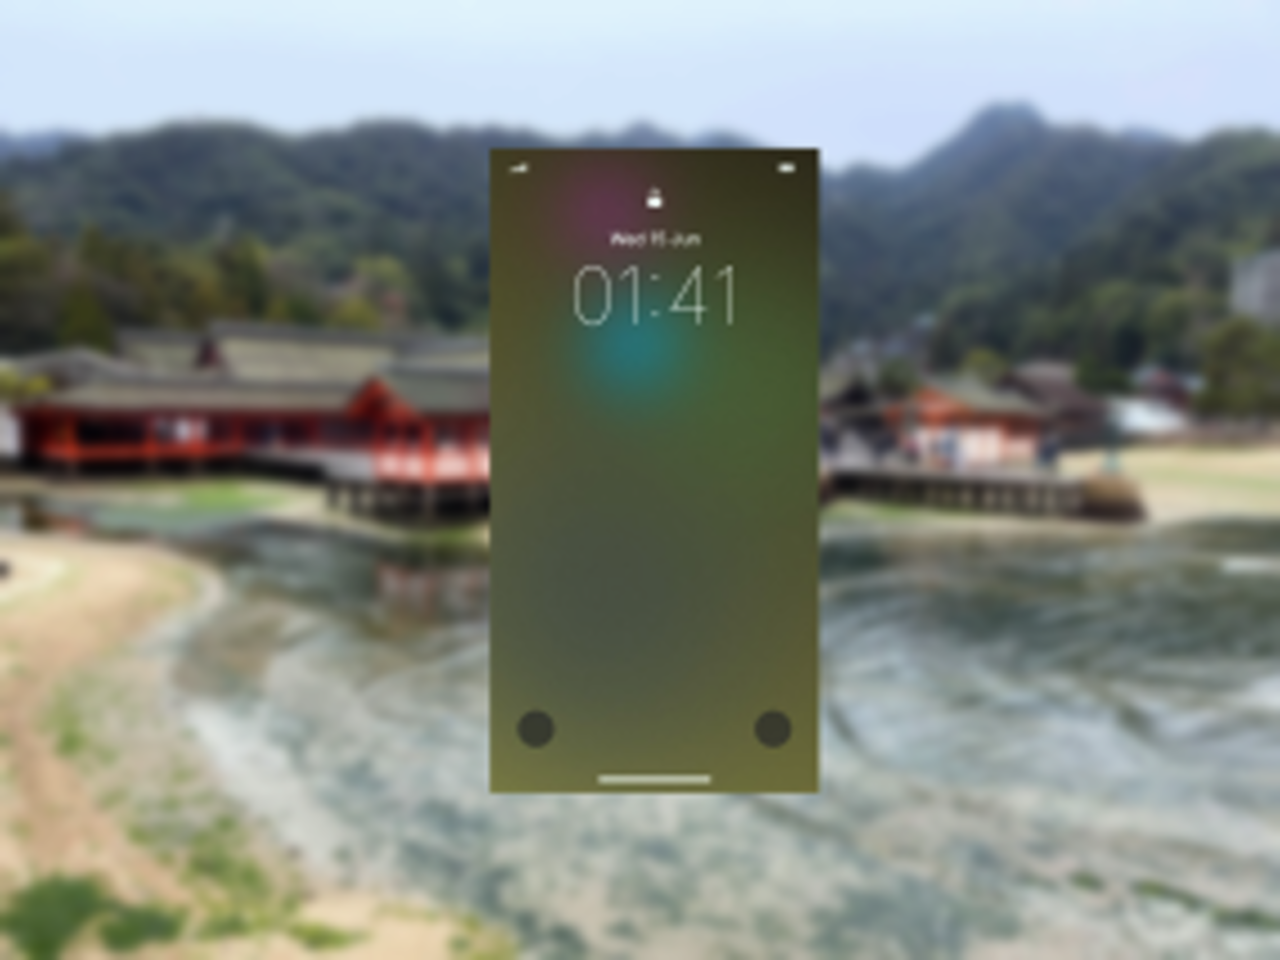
1h41
